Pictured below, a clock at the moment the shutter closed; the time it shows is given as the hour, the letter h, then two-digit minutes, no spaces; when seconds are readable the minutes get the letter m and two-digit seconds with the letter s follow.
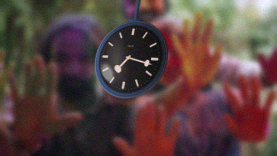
7h17
